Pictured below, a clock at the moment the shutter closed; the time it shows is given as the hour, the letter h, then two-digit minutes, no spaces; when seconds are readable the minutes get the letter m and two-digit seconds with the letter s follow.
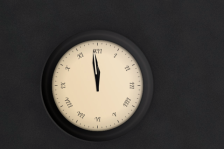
11h59
